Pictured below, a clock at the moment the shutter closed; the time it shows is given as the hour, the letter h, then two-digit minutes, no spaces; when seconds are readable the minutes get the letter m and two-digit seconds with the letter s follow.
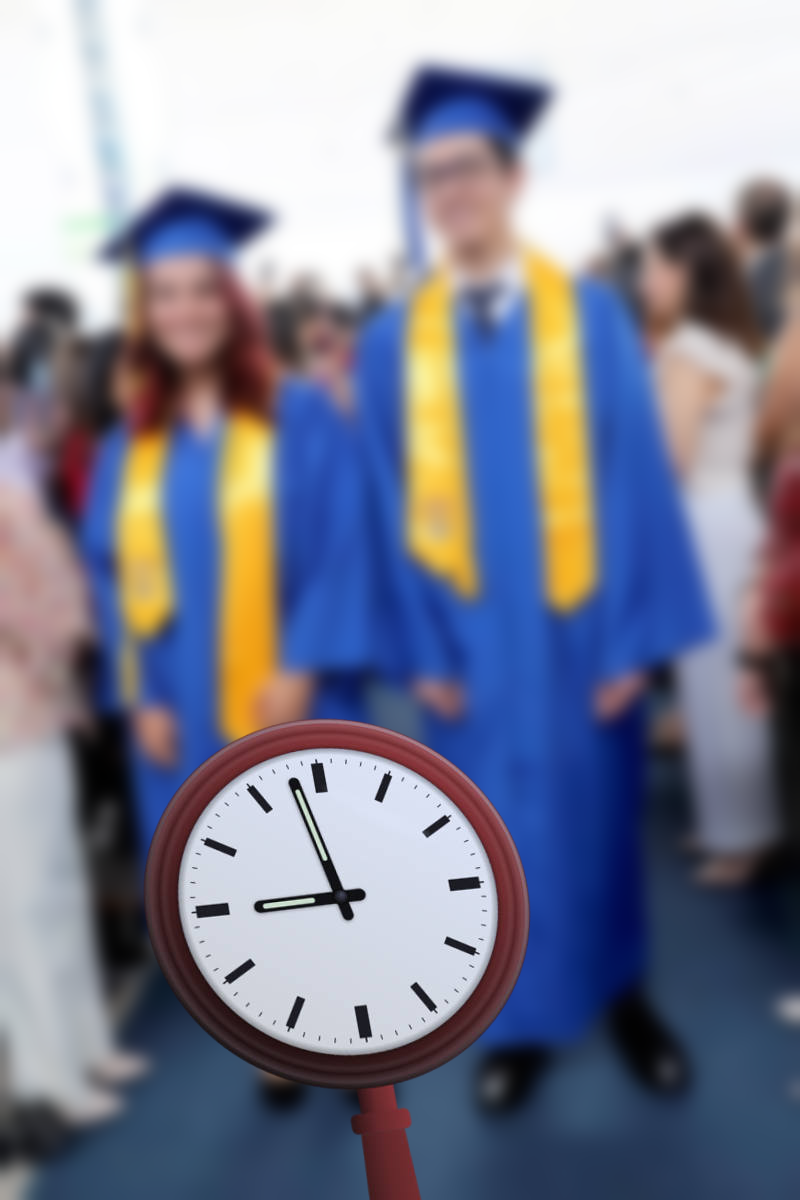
8h58
